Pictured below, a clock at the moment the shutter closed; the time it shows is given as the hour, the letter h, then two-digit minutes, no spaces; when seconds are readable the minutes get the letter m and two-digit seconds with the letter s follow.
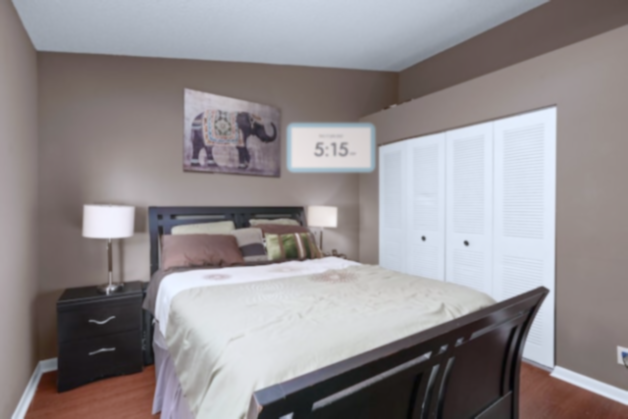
5h15
